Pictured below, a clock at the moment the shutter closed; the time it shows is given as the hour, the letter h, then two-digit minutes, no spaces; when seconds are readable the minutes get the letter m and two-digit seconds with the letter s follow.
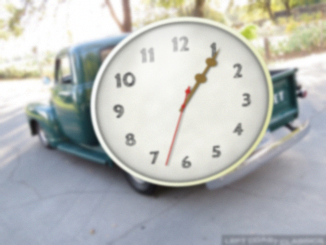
1h05m33s
